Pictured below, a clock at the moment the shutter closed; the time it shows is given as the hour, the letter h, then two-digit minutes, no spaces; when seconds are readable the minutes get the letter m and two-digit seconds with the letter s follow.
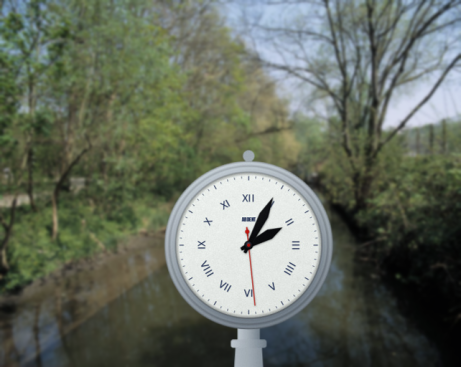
2h04m29s
